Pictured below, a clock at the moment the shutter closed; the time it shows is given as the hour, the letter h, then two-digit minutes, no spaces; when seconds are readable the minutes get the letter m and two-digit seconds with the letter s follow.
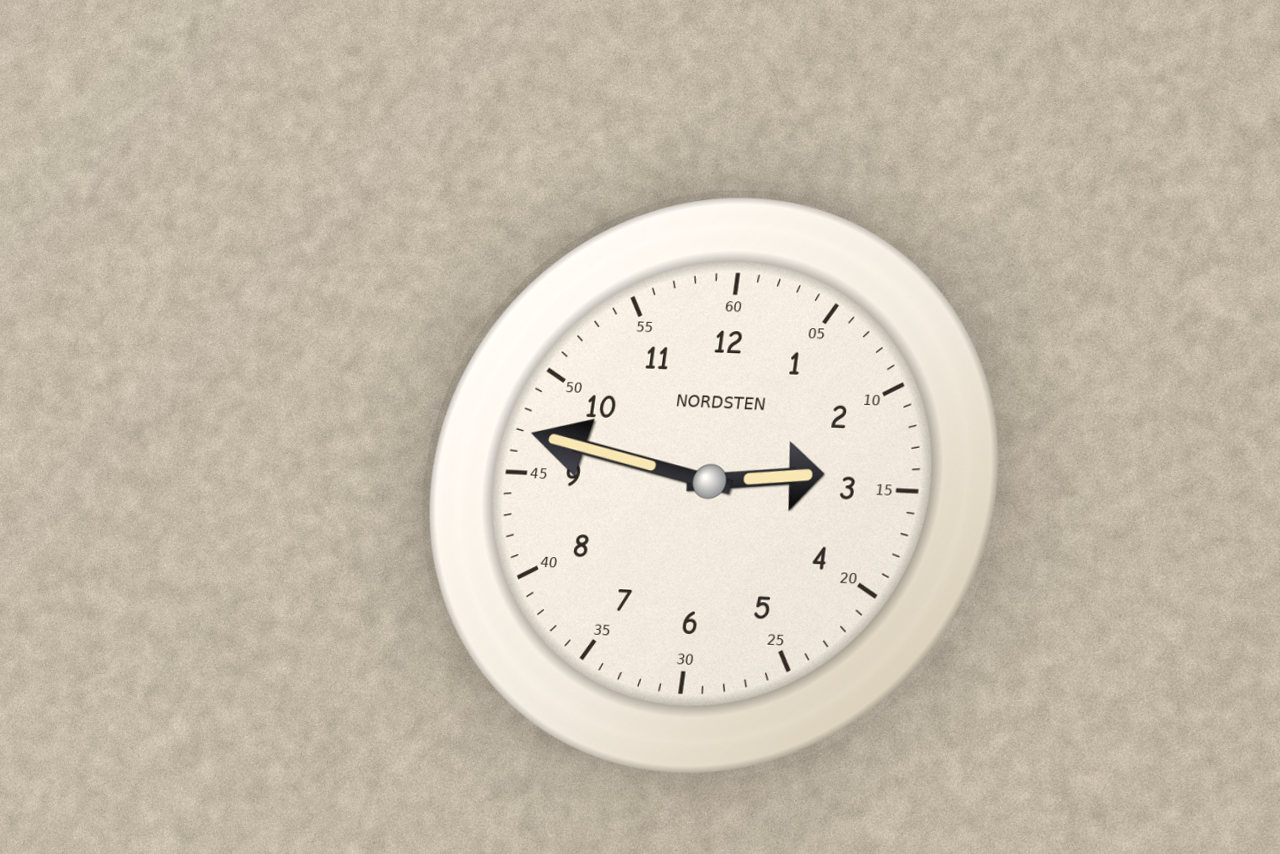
2h47
